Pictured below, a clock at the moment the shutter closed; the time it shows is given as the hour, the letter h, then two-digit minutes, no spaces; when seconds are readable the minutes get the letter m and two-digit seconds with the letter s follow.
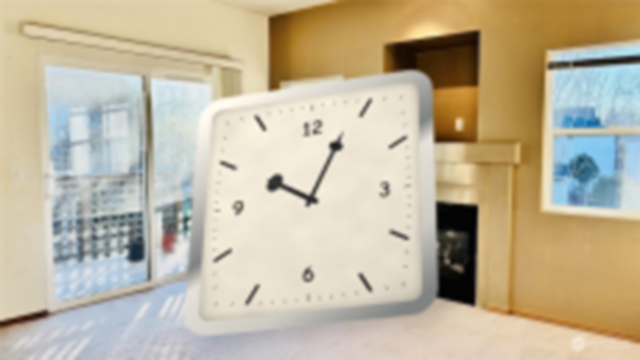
10h04
